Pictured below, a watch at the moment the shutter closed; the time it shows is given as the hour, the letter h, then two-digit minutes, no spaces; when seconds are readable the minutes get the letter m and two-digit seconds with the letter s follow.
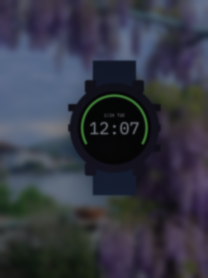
12h07
